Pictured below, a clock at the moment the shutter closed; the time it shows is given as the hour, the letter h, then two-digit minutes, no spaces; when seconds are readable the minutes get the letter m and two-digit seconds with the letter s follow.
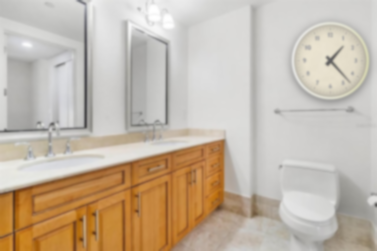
1h23
